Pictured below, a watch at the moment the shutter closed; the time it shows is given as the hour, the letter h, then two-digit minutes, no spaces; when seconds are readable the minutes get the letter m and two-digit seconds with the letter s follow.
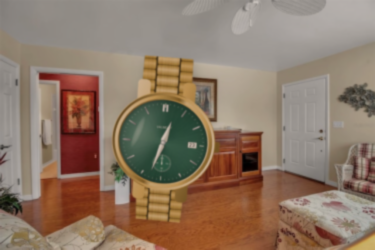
12h33
